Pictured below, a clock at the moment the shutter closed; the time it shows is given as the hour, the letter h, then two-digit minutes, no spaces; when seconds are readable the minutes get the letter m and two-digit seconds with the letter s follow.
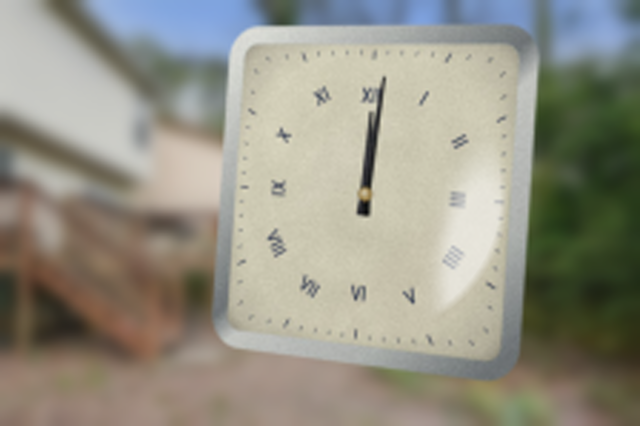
12h01
